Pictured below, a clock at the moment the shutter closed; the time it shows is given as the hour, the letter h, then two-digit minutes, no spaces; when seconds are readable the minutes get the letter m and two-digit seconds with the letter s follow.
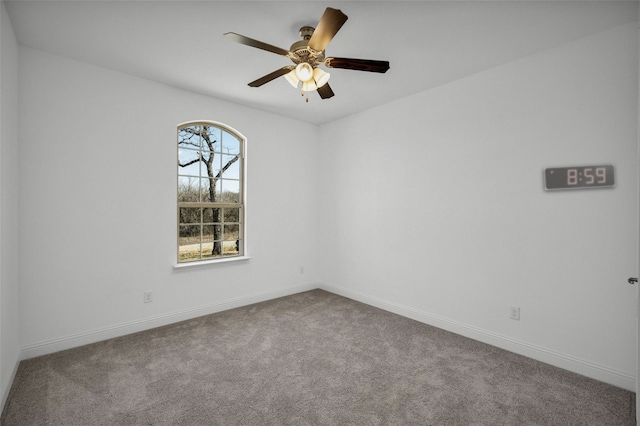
8h59
